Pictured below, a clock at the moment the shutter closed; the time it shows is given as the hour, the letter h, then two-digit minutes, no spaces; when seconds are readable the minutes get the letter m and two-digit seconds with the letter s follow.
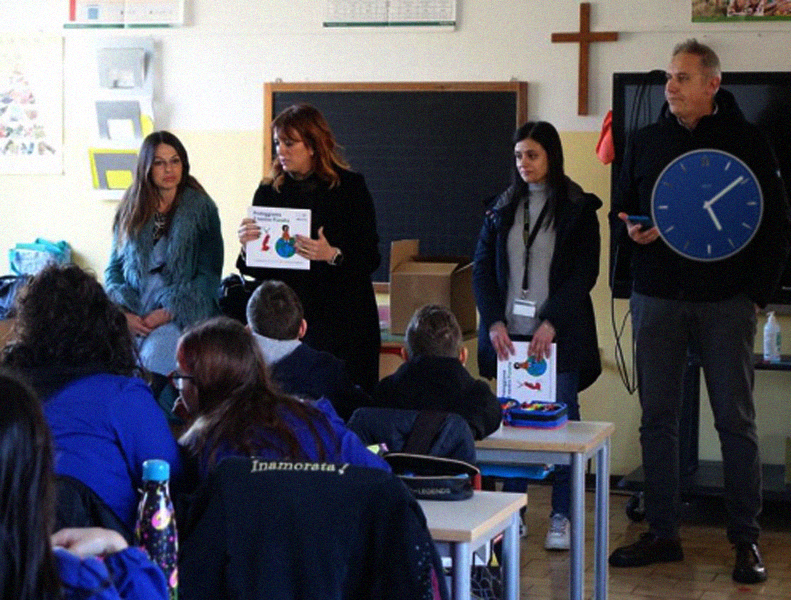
5h09
